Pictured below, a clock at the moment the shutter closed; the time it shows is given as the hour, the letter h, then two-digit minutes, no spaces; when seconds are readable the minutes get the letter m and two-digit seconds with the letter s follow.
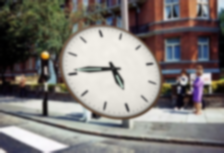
5h46
